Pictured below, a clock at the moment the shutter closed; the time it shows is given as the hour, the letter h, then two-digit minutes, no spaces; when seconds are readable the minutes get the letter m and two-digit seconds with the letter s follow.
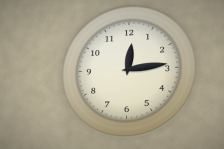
12h14
